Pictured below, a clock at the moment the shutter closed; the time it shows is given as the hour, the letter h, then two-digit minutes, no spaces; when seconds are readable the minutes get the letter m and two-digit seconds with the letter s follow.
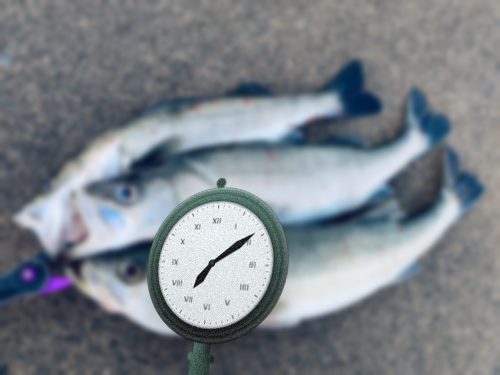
7h09
